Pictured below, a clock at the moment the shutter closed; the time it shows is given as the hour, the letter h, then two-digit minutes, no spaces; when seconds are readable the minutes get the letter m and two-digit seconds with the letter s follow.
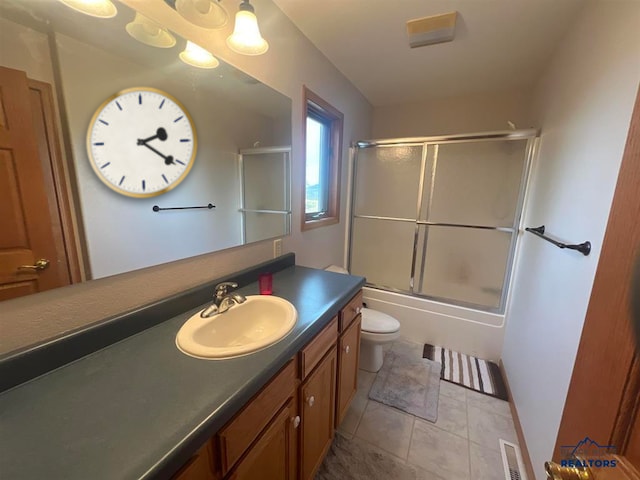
2h21
